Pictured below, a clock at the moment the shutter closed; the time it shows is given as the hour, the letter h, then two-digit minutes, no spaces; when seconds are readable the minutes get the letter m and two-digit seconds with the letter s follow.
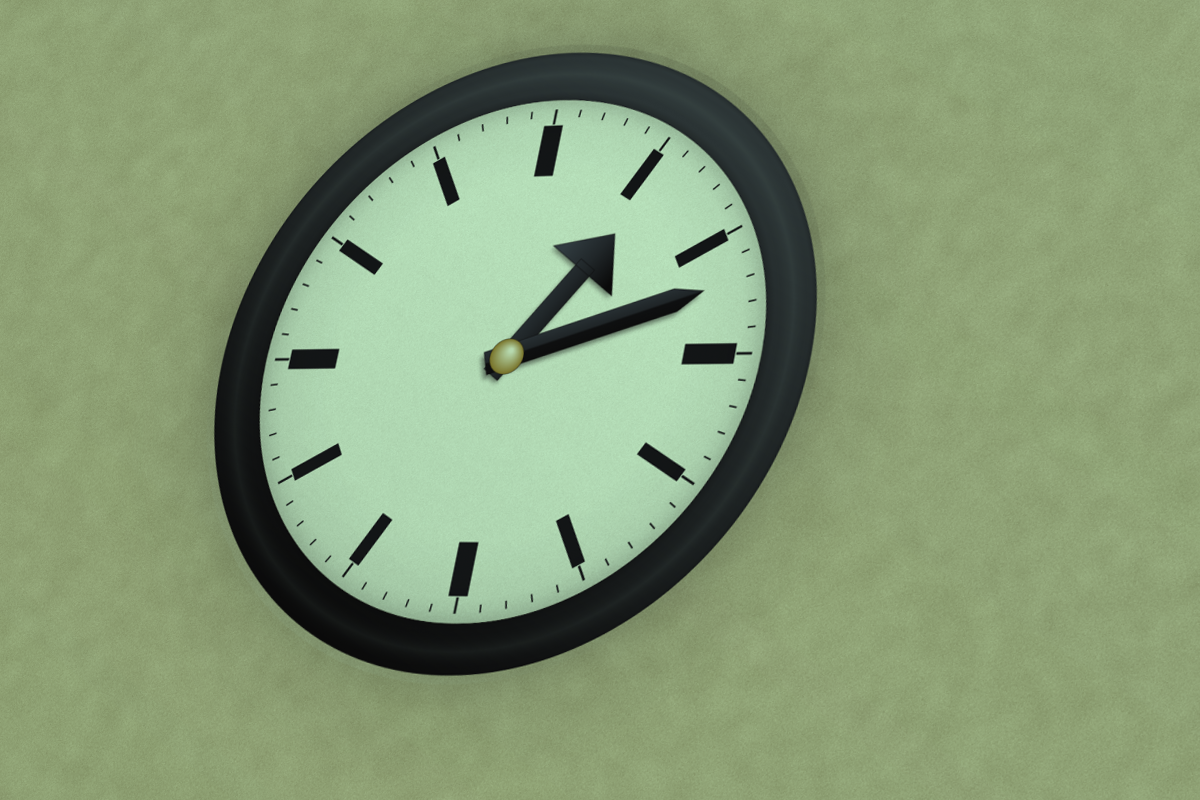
1h12
